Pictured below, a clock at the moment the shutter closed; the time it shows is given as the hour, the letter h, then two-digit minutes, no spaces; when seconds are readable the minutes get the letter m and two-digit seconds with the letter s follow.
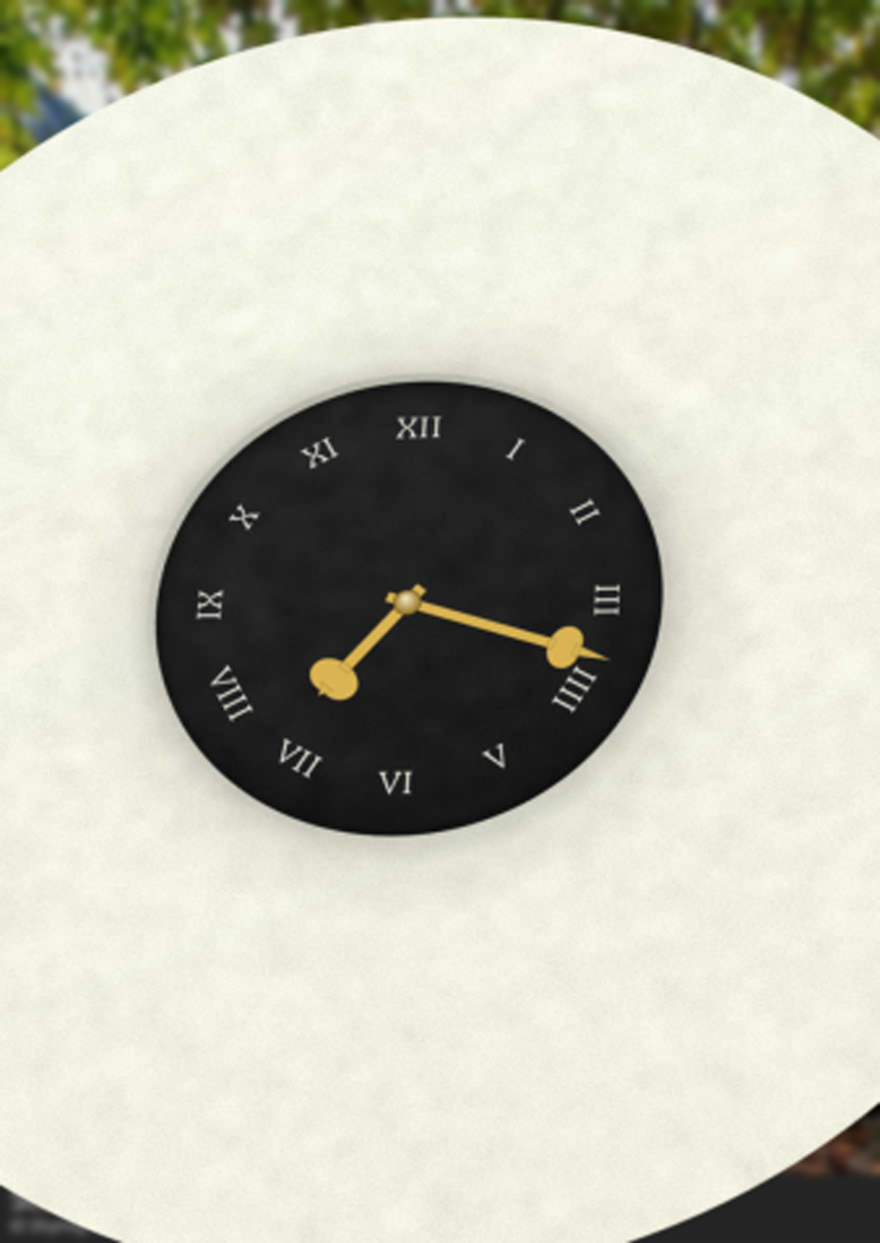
7h18
